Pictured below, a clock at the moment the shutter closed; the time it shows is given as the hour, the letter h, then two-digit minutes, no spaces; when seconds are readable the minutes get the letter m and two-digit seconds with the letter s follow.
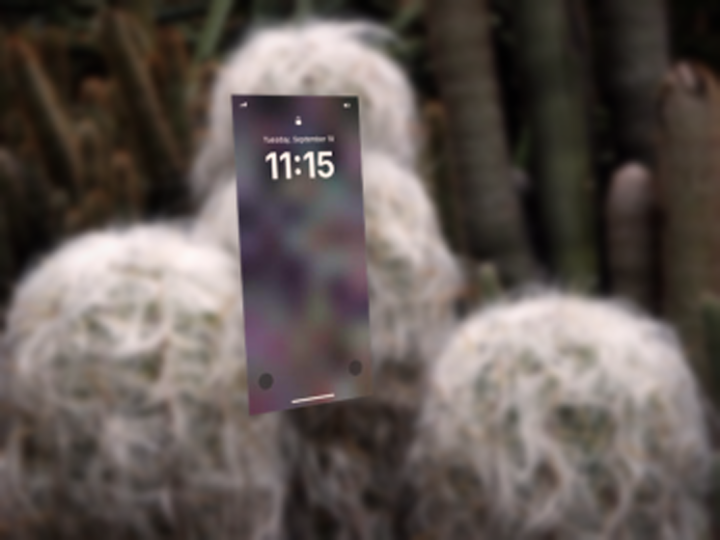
11h15
